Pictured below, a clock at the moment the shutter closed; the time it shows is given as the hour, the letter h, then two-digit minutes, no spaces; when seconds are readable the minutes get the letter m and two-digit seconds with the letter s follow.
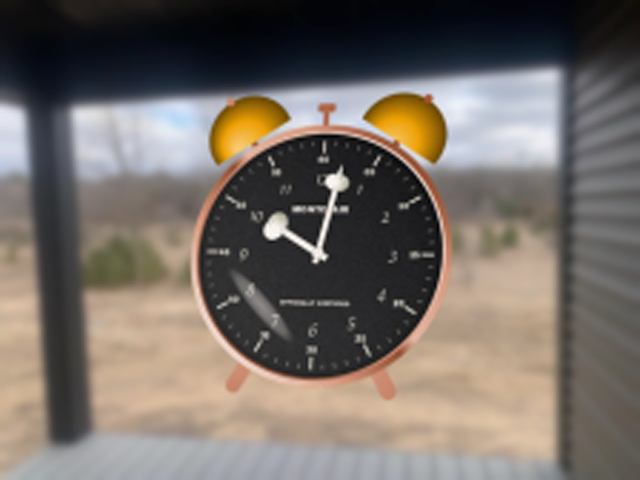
10h02
